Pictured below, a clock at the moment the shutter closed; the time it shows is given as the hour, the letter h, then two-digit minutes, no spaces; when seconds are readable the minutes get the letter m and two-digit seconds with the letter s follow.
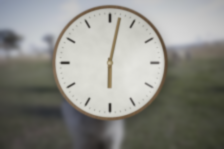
6h02
